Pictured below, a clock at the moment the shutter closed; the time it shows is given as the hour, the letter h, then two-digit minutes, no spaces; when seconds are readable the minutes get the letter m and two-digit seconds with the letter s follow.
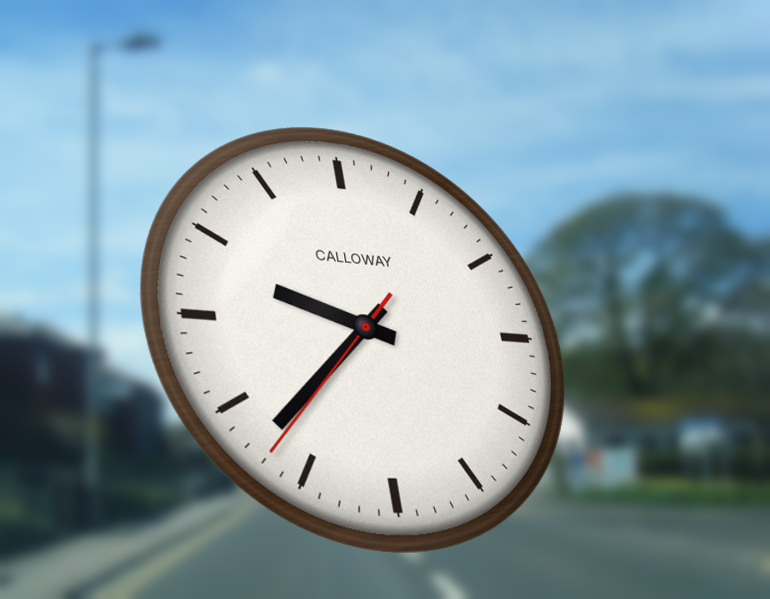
9h37m37s
